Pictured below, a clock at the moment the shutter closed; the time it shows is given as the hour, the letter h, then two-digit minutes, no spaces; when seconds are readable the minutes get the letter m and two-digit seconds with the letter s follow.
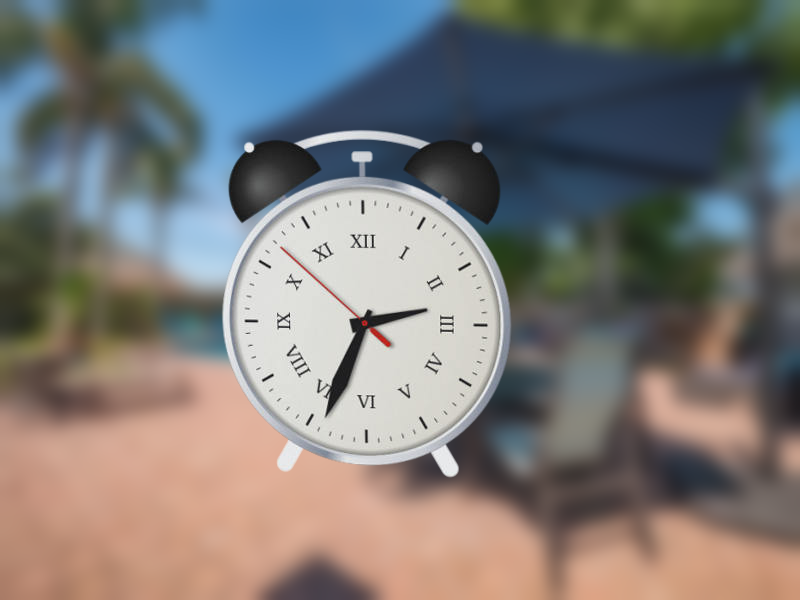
2h33m52s
